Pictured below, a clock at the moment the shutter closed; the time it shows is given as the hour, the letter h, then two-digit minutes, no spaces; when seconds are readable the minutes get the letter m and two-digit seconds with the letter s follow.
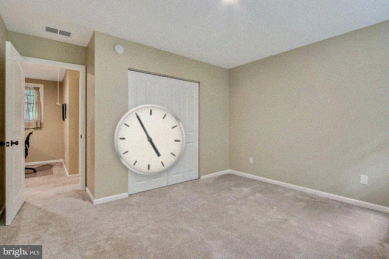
4h55
